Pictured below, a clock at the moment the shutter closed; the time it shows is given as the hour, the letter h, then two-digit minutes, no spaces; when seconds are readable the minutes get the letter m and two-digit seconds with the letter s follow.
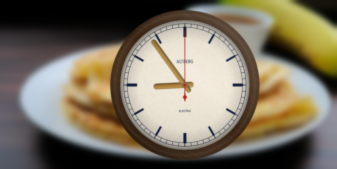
8h54m00s
